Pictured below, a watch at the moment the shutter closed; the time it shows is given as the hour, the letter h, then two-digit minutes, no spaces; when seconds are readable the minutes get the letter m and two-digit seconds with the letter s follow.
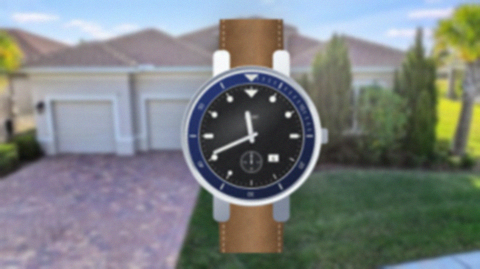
11h41
